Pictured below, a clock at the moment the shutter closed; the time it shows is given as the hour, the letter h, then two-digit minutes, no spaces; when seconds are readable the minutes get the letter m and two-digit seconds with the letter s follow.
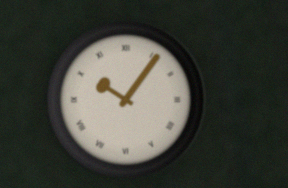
10h06
